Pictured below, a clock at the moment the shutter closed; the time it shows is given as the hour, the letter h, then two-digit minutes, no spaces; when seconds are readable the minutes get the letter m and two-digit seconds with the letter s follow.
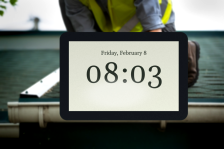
8h03
